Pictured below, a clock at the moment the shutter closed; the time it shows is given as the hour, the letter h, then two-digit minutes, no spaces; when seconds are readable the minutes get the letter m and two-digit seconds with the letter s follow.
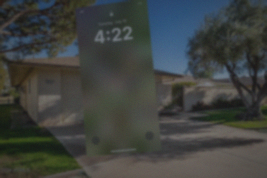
4h22
